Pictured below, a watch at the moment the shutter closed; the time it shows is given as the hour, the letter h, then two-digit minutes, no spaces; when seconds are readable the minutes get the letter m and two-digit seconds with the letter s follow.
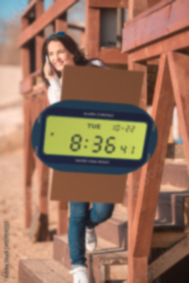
8h36
